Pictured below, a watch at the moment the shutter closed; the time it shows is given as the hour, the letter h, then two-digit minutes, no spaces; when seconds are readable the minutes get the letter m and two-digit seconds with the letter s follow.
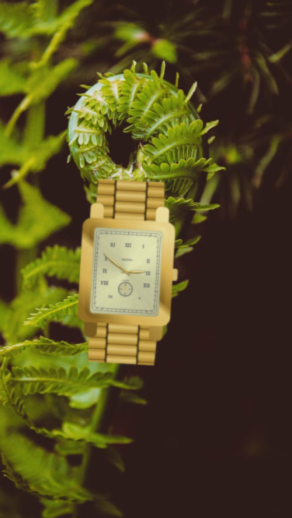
2h51
